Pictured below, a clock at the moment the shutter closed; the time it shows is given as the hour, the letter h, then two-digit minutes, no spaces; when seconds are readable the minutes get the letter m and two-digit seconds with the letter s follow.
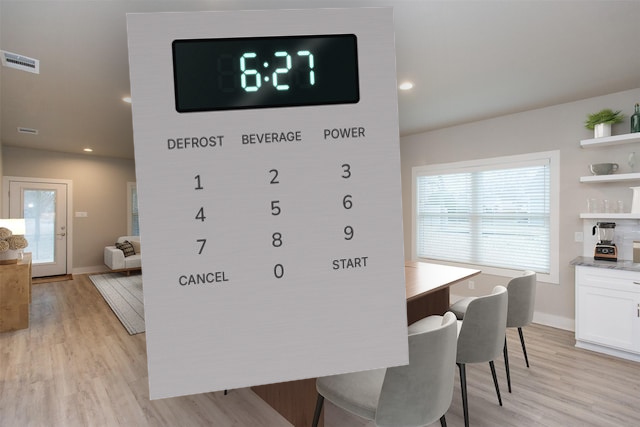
6h27
